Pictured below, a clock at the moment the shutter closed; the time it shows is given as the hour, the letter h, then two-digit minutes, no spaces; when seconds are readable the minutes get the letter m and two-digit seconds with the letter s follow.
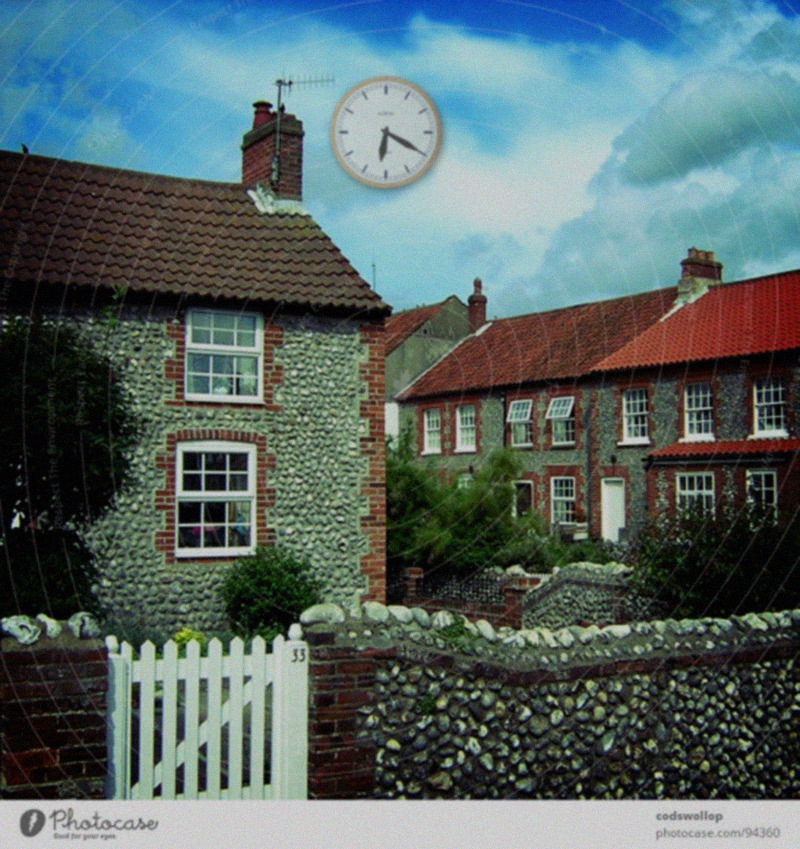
6h20
